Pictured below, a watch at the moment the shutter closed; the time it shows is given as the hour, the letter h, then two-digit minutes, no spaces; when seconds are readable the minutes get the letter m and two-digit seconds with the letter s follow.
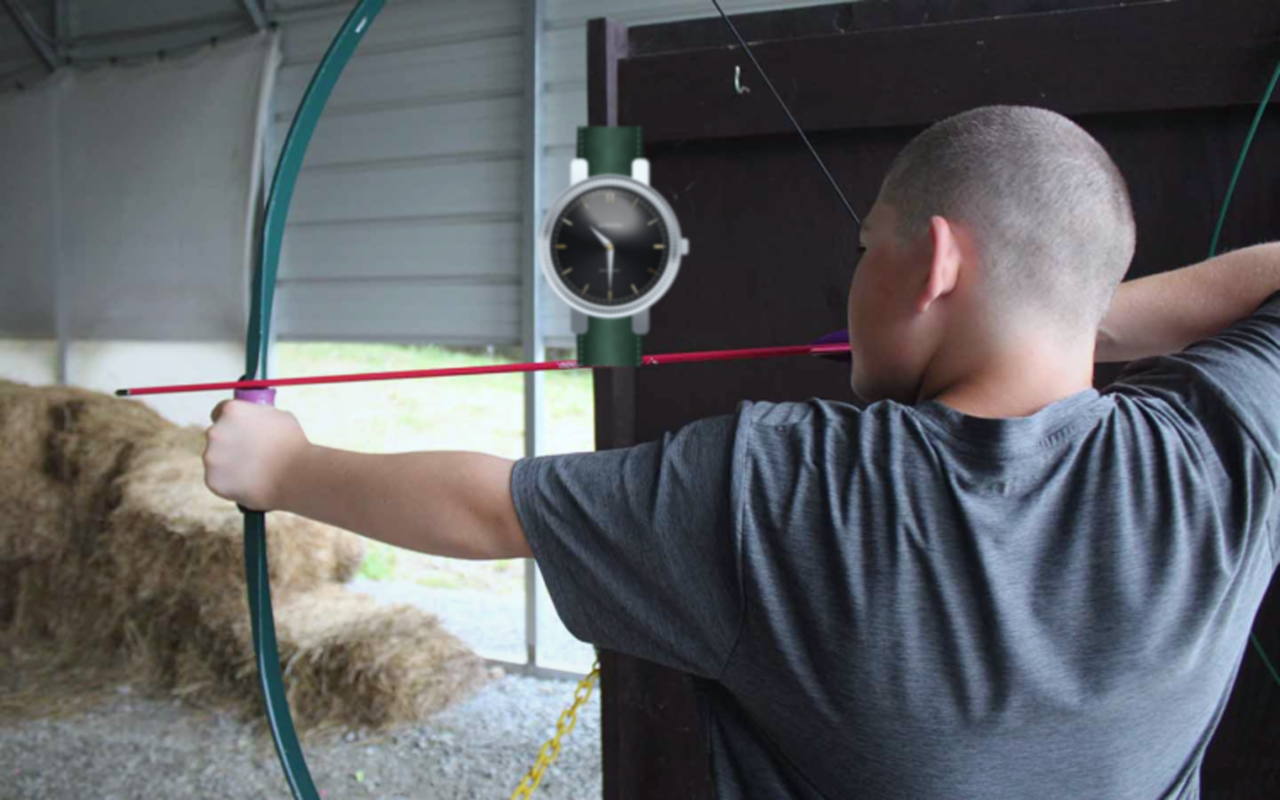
10h30
